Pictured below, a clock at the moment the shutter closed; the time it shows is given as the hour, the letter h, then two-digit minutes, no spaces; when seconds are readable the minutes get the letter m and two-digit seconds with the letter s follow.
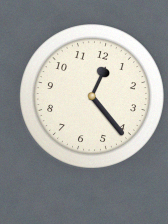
12h21
